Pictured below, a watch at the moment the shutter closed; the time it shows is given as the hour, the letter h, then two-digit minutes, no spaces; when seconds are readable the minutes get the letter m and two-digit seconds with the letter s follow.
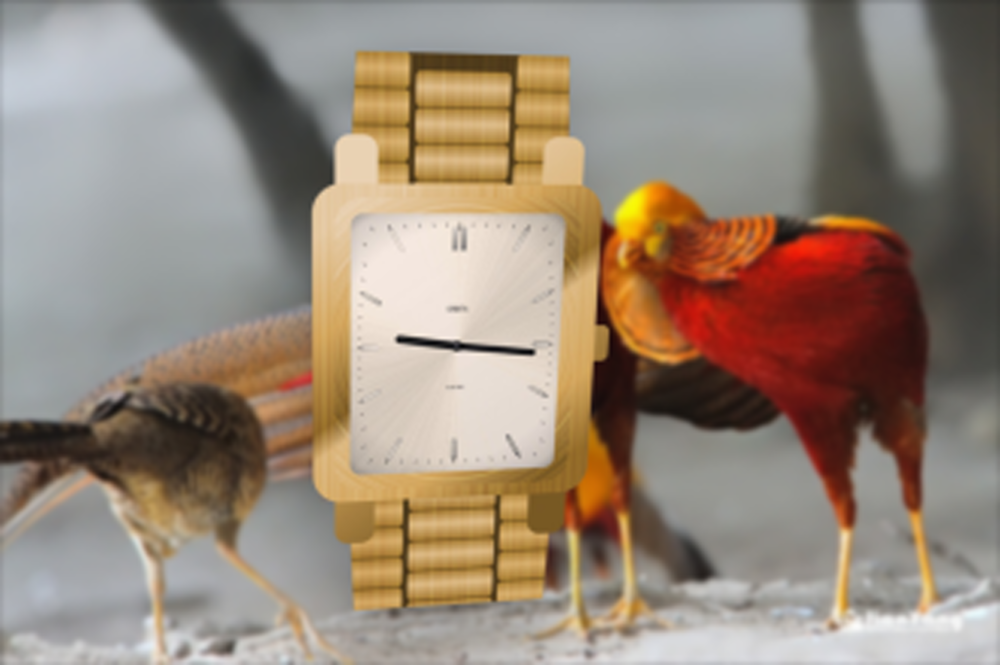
9h16
